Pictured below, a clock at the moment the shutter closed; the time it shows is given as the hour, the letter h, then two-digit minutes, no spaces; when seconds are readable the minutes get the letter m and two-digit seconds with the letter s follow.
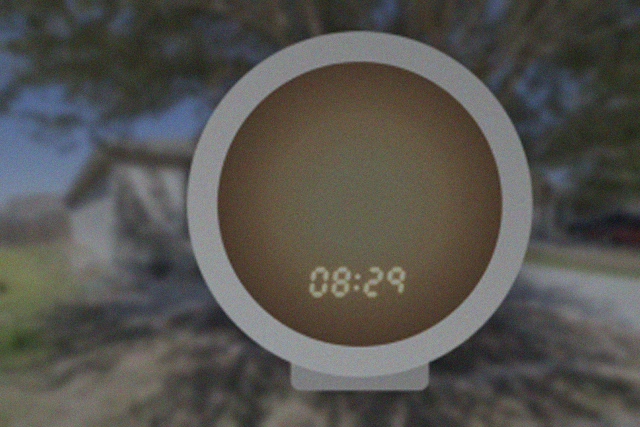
8h29
